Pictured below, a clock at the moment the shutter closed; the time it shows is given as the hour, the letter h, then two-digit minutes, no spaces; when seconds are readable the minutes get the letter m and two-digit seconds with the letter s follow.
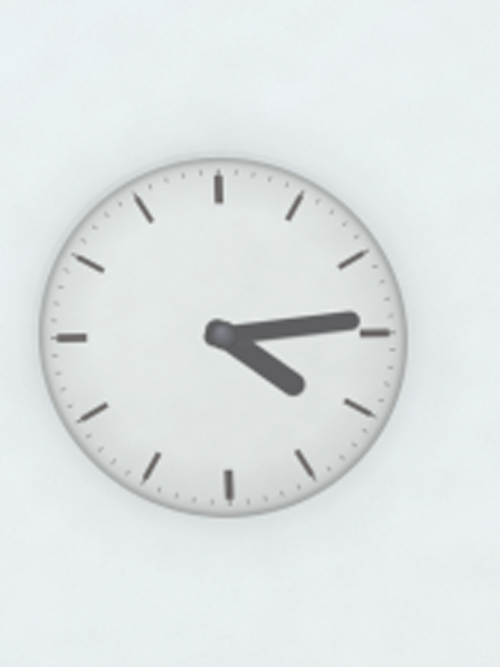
4h14
